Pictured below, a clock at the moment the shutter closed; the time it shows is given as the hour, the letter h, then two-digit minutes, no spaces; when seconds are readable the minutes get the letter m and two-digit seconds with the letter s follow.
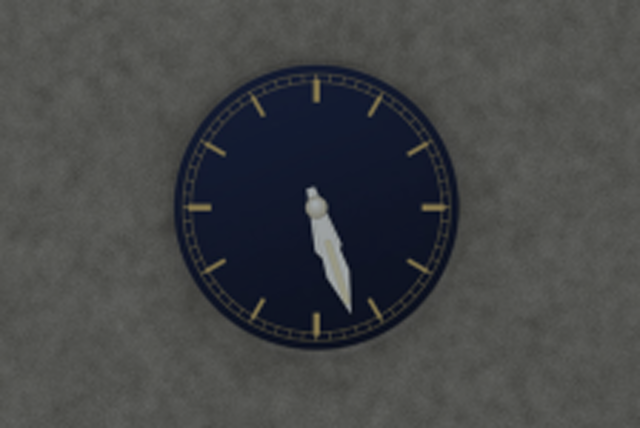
5h27
